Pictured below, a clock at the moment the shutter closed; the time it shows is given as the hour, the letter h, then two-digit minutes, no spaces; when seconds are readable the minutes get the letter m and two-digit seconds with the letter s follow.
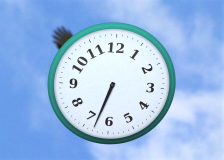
6h33
